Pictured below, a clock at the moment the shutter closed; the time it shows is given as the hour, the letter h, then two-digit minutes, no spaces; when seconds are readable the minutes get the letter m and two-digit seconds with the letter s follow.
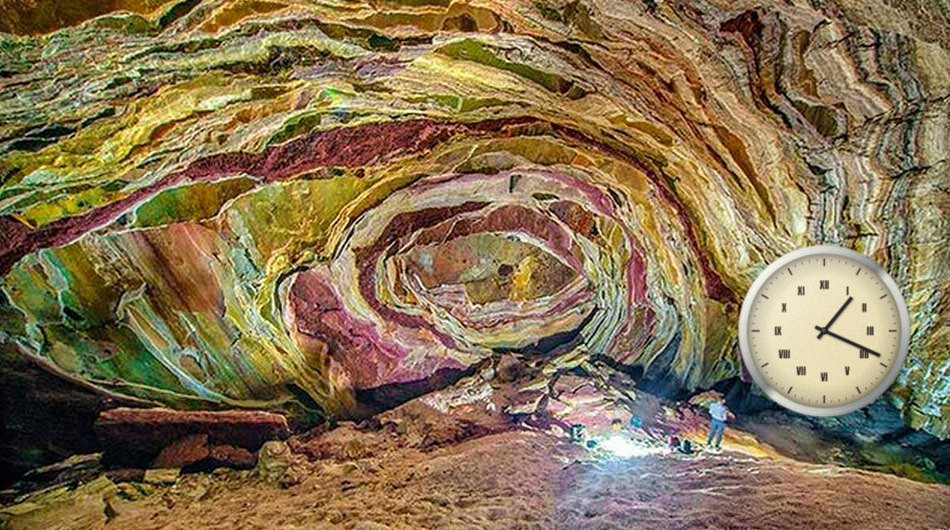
1h19
